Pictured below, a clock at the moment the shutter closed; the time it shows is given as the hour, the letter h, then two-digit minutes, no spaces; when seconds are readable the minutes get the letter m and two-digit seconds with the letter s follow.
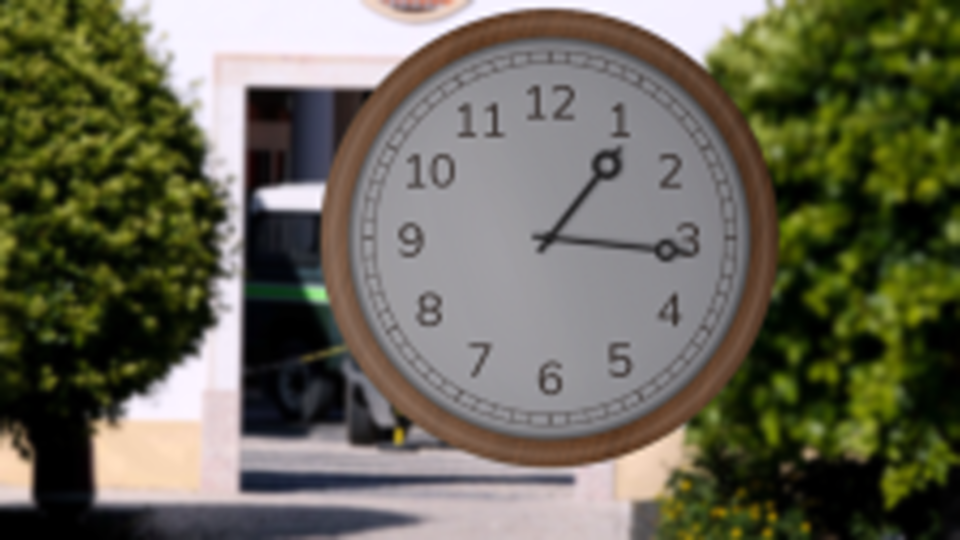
1h16
